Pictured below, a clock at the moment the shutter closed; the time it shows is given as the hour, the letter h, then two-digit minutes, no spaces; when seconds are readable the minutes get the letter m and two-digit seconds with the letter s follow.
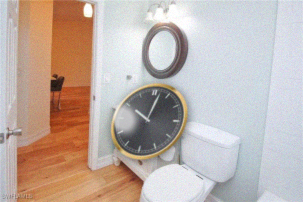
10h02
